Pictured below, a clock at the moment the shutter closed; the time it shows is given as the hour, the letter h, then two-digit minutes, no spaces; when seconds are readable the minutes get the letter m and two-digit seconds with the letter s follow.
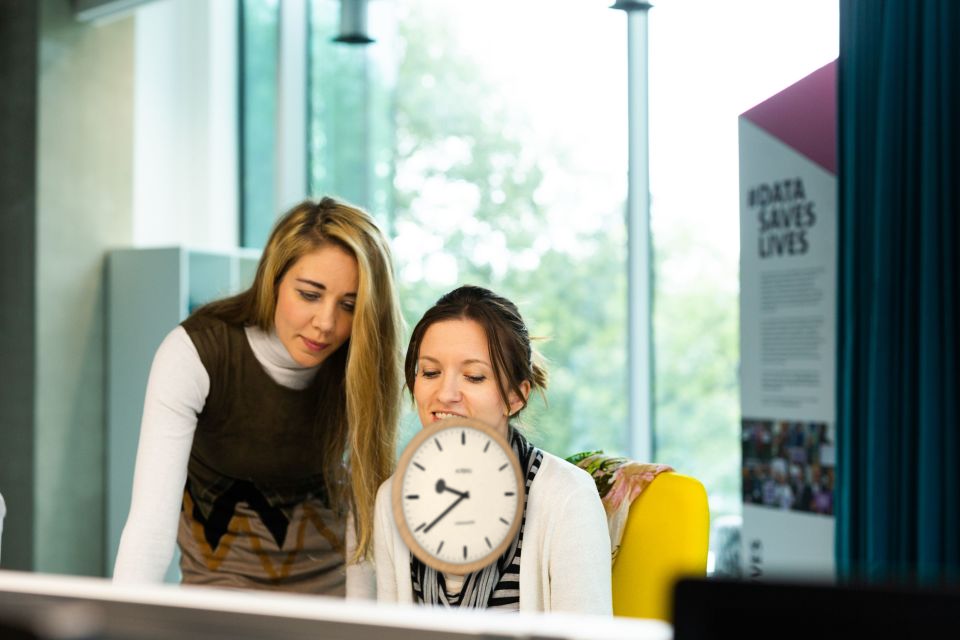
9h39
